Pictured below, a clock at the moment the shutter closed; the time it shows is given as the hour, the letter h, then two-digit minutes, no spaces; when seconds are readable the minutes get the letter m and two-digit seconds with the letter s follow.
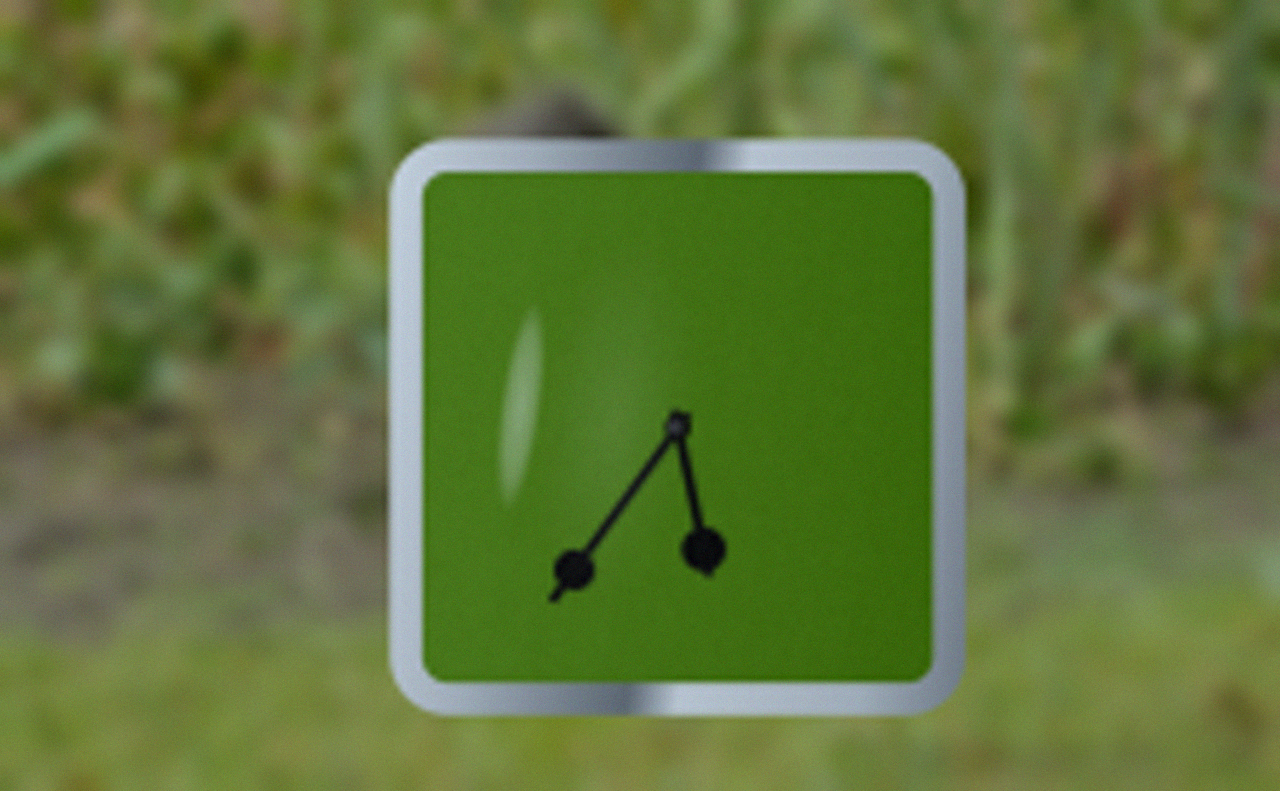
5h36
